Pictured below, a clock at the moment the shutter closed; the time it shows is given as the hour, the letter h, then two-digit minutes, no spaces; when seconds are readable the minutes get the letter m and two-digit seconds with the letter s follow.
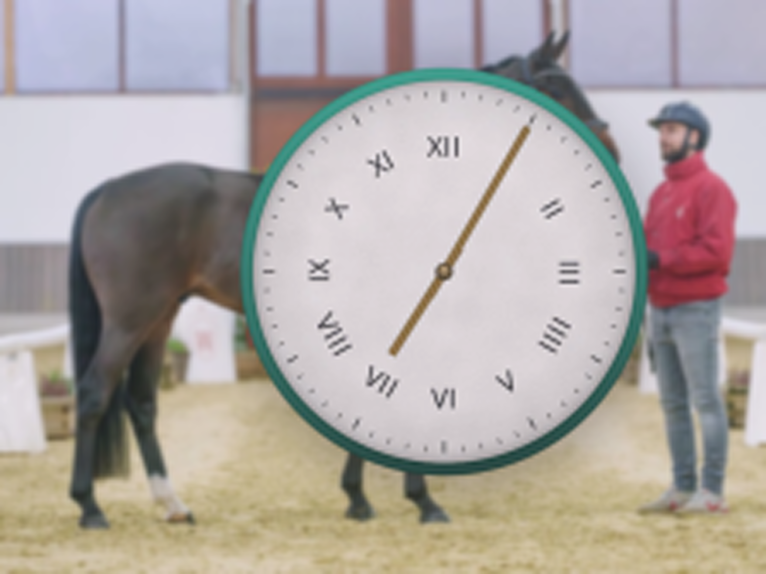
7h05
